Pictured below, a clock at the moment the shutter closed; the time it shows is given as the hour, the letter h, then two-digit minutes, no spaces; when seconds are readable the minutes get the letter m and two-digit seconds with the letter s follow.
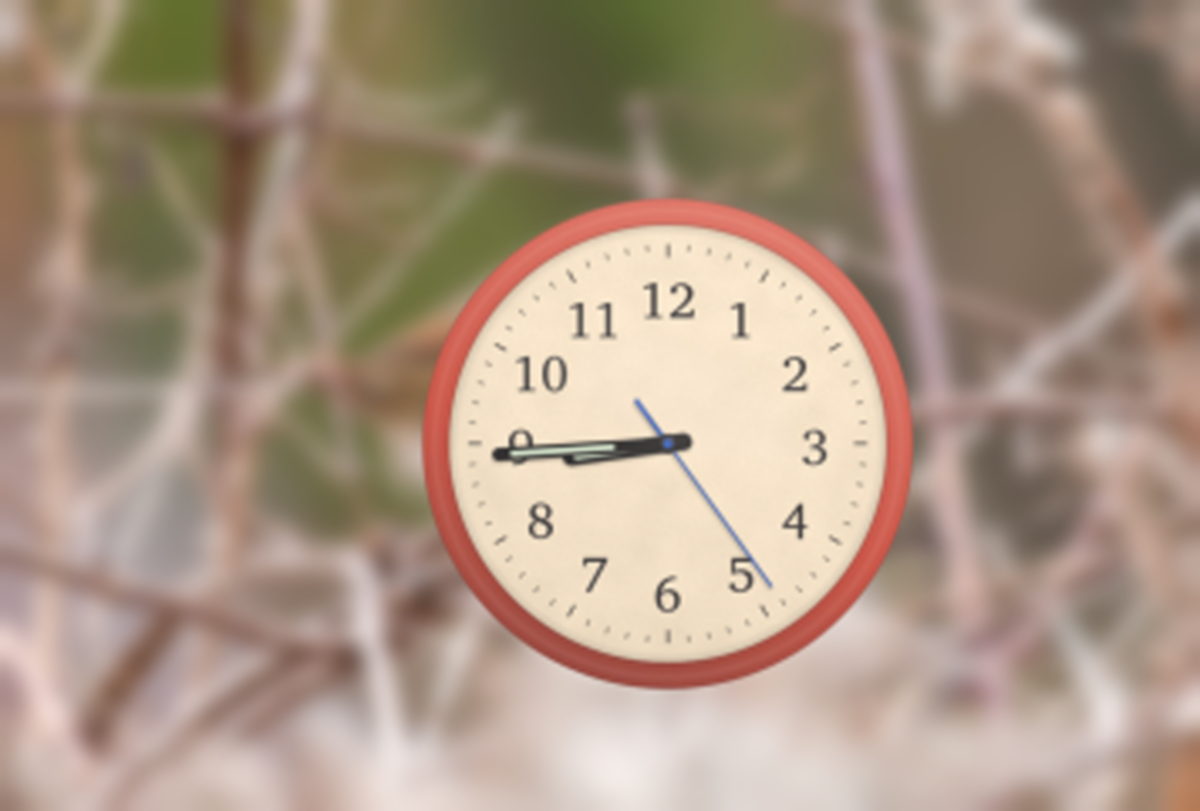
8h44m24s
